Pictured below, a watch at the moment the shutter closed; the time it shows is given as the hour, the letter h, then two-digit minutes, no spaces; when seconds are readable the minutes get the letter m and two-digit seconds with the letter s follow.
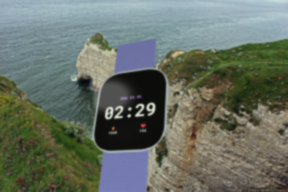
2h29
